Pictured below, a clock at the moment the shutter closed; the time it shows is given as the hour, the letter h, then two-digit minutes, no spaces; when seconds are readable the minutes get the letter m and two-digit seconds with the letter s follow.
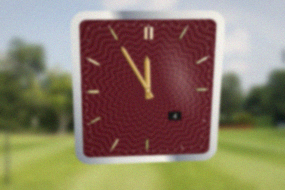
11h55
